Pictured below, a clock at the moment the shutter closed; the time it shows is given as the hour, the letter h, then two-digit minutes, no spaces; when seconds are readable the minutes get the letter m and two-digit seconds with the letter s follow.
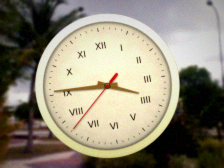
3h45m38s
